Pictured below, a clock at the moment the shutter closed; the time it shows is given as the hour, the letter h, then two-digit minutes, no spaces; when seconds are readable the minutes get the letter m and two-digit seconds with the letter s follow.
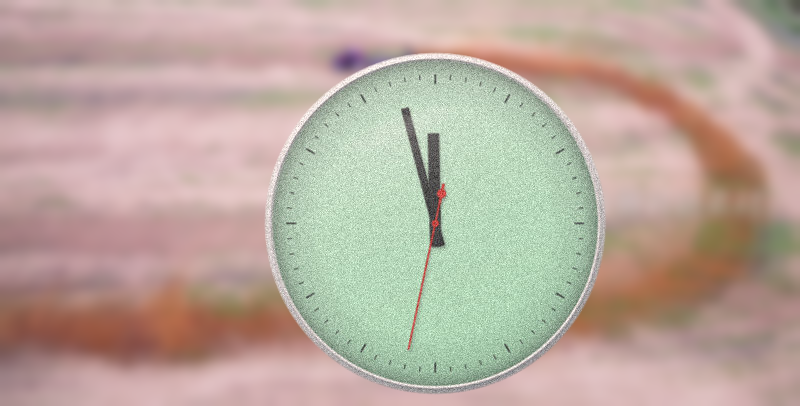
11h57m32s
